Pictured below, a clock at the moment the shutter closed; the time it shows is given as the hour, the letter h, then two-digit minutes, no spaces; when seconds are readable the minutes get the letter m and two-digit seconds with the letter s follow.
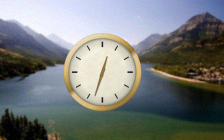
12h33
